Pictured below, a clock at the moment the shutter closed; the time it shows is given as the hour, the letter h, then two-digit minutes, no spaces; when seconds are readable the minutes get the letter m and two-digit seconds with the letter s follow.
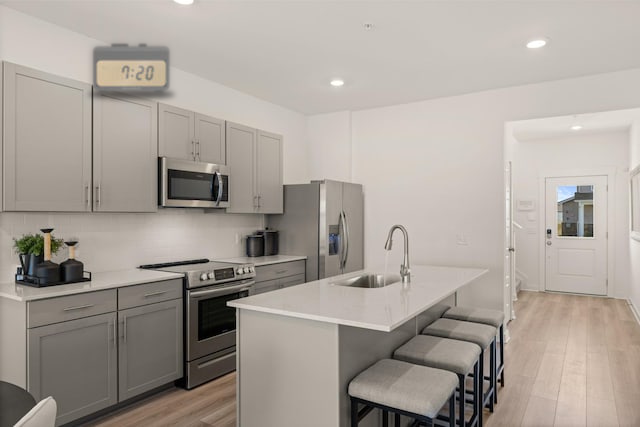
7h20
